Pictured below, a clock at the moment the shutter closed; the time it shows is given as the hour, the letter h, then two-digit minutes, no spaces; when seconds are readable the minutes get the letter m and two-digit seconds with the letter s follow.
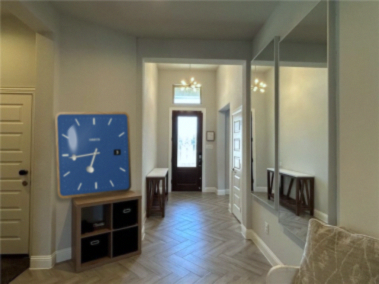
6h44
